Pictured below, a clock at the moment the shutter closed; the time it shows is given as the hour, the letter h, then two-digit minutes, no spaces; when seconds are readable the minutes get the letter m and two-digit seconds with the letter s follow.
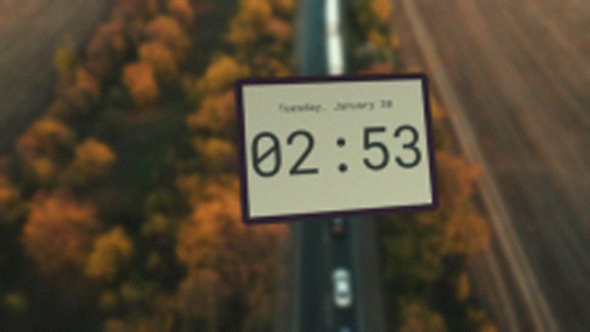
2h53
